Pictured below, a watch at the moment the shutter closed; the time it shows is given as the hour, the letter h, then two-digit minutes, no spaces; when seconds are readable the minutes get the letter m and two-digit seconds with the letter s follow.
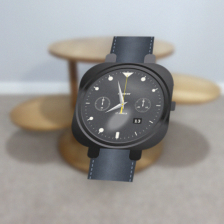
7h57
